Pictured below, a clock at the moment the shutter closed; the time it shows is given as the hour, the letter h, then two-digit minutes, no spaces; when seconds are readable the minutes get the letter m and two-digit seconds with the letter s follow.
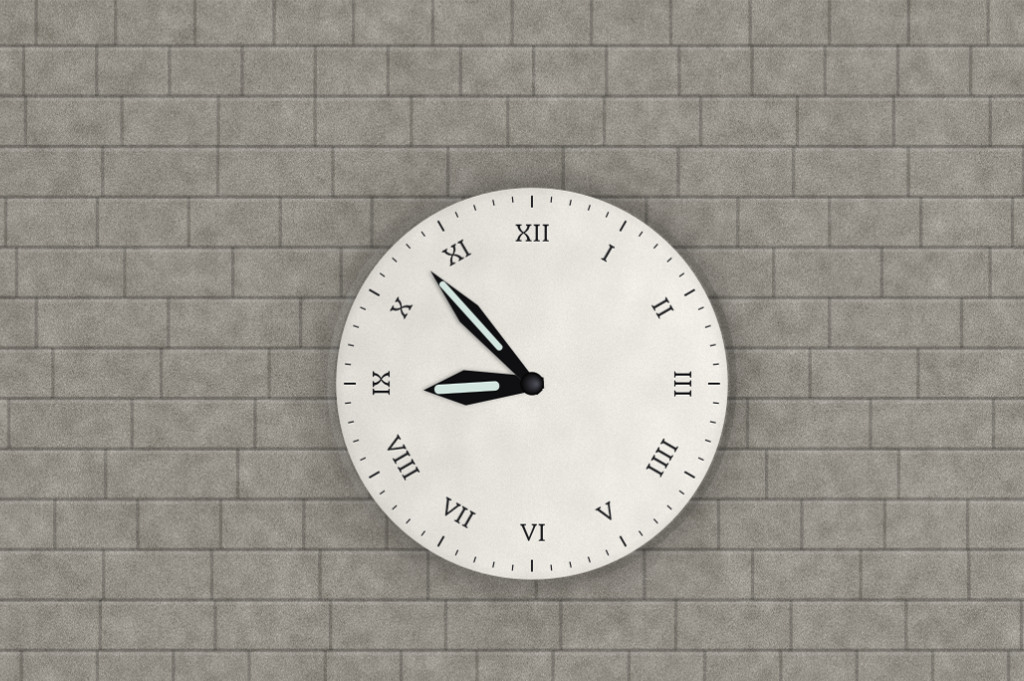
8h53
